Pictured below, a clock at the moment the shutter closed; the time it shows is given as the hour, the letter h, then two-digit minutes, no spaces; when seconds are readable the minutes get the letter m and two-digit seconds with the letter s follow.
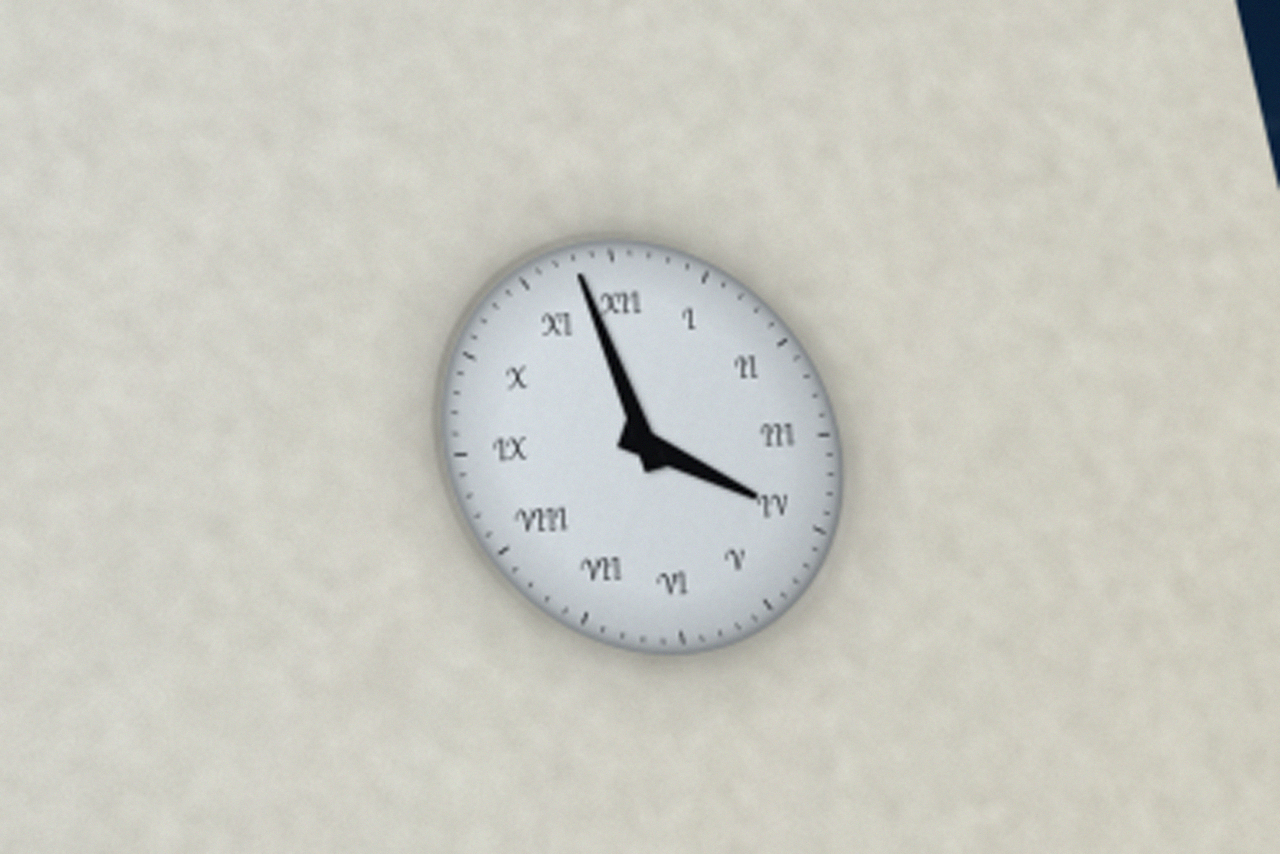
3h58
